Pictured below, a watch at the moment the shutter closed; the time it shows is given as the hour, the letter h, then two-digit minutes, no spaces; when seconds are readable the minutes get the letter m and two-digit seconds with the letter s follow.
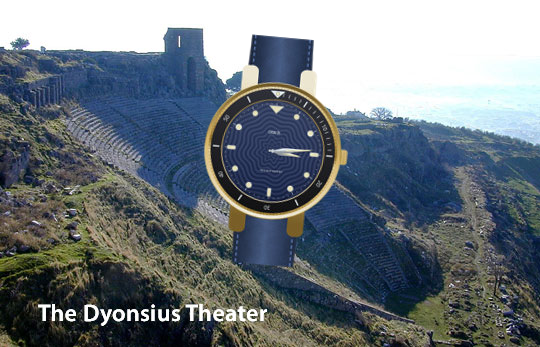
3h14
